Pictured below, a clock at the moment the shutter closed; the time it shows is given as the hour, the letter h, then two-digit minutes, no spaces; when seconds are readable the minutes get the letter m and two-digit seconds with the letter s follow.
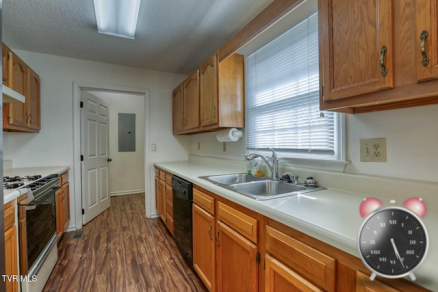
5h26
